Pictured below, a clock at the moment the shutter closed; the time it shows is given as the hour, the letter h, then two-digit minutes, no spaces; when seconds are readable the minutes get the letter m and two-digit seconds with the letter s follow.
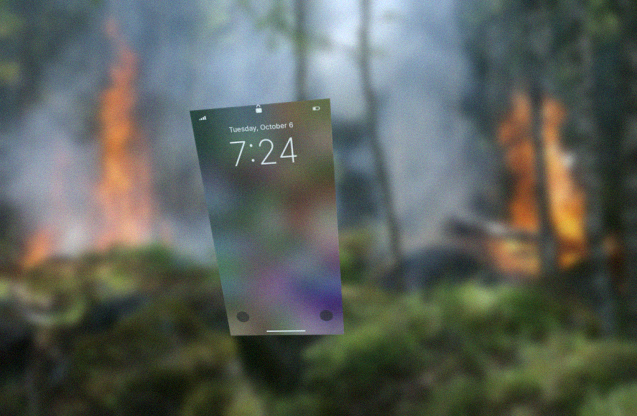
7h24
